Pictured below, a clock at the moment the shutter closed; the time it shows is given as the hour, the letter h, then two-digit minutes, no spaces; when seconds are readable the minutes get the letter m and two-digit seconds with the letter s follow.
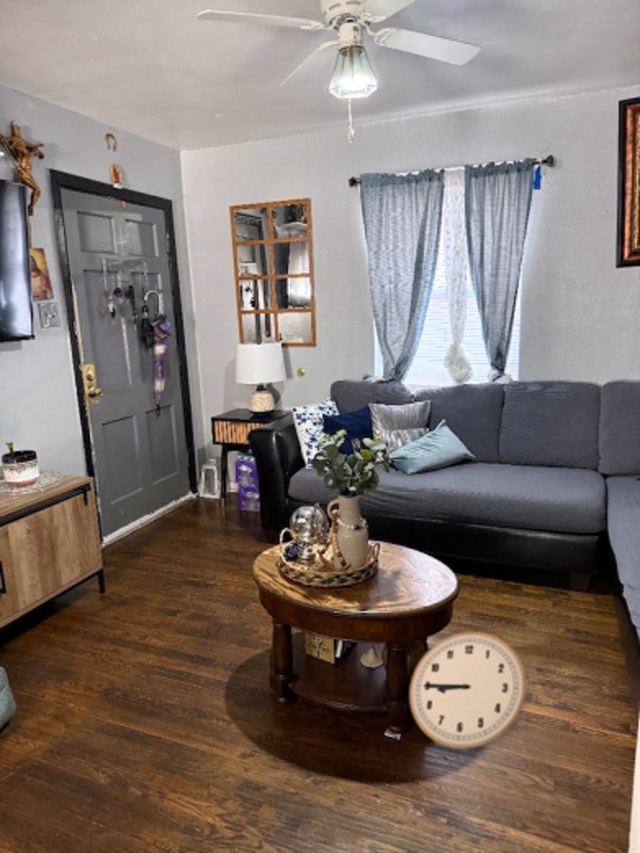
8h45
